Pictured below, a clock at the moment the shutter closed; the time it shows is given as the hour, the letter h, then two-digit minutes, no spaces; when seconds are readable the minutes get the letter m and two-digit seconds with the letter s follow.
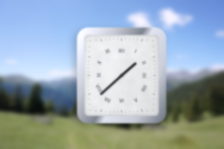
1h38
